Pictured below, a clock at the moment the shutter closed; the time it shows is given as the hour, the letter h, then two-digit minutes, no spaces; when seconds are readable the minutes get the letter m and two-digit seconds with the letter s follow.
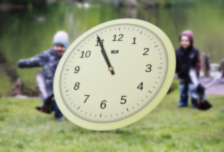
10h55
